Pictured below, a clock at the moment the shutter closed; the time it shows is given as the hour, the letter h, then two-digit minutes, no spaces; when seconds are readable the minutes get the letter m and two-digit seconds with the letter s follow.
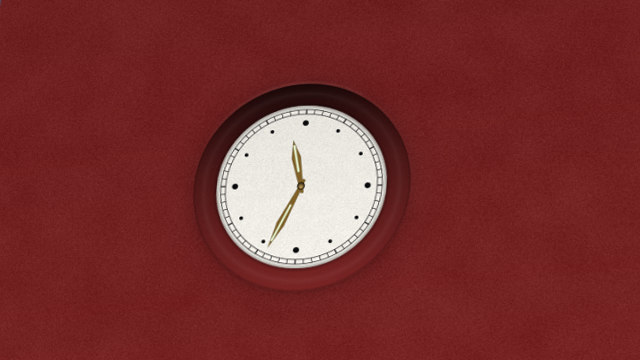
11h34
